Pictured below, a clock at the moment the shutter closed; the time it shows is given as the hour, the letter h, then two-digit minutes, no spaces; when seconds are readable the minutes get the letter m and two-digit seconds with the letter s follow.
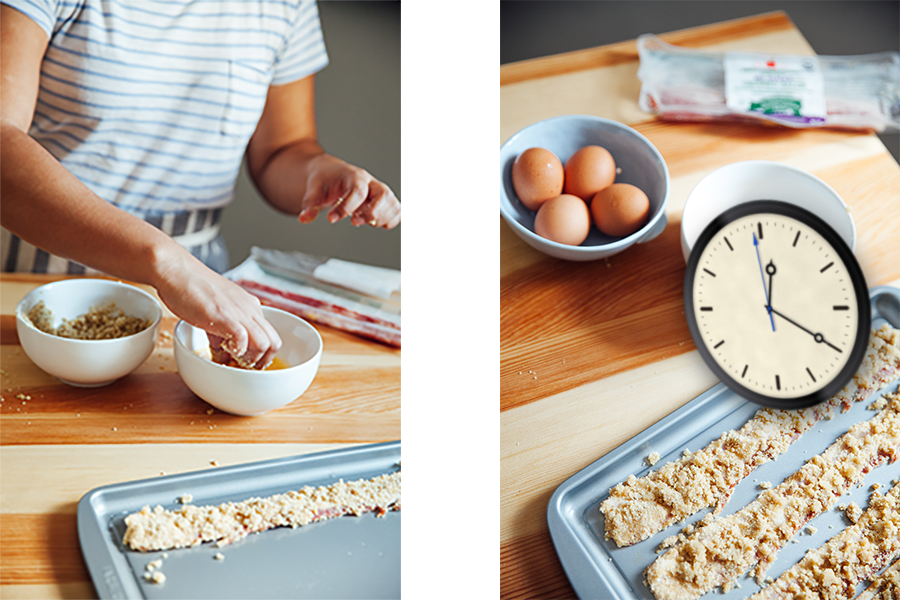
12h19m59s
